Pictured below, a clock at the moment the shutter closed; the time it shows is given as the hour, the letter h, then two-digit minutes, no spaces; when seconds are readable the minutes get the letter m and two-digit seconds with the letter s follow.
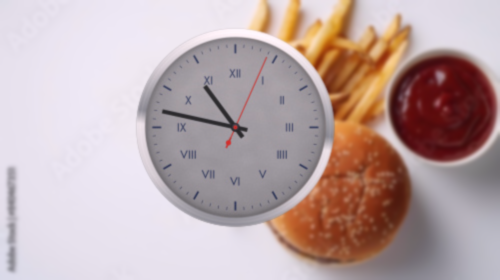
10h47m04s
